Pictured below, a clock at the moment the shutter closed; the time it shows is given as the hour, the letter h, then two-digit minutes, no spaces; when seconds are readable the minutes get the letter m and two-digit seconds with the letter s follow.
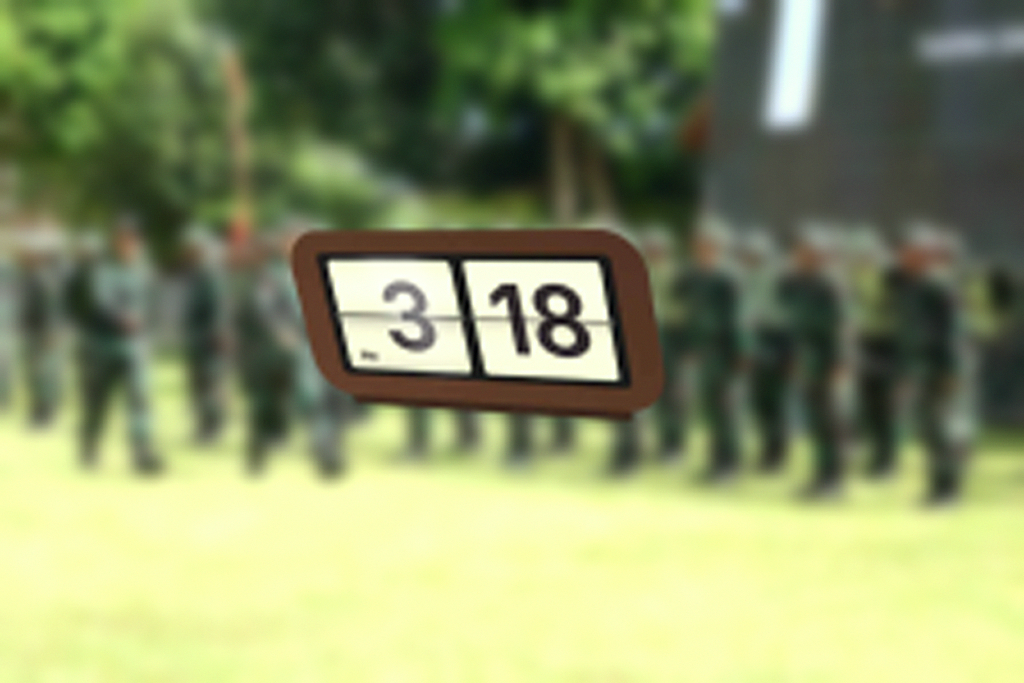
3h18
